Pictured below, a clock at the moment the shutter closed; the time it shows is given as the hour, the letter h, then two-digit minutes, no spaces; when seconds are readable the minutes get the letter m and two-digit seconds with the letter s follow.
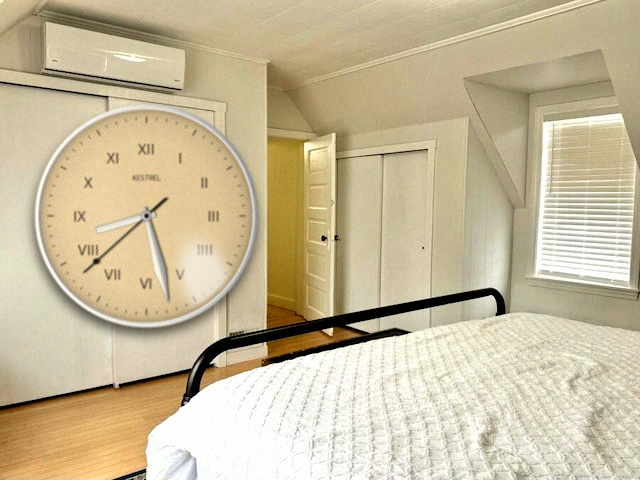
8h27m38s
